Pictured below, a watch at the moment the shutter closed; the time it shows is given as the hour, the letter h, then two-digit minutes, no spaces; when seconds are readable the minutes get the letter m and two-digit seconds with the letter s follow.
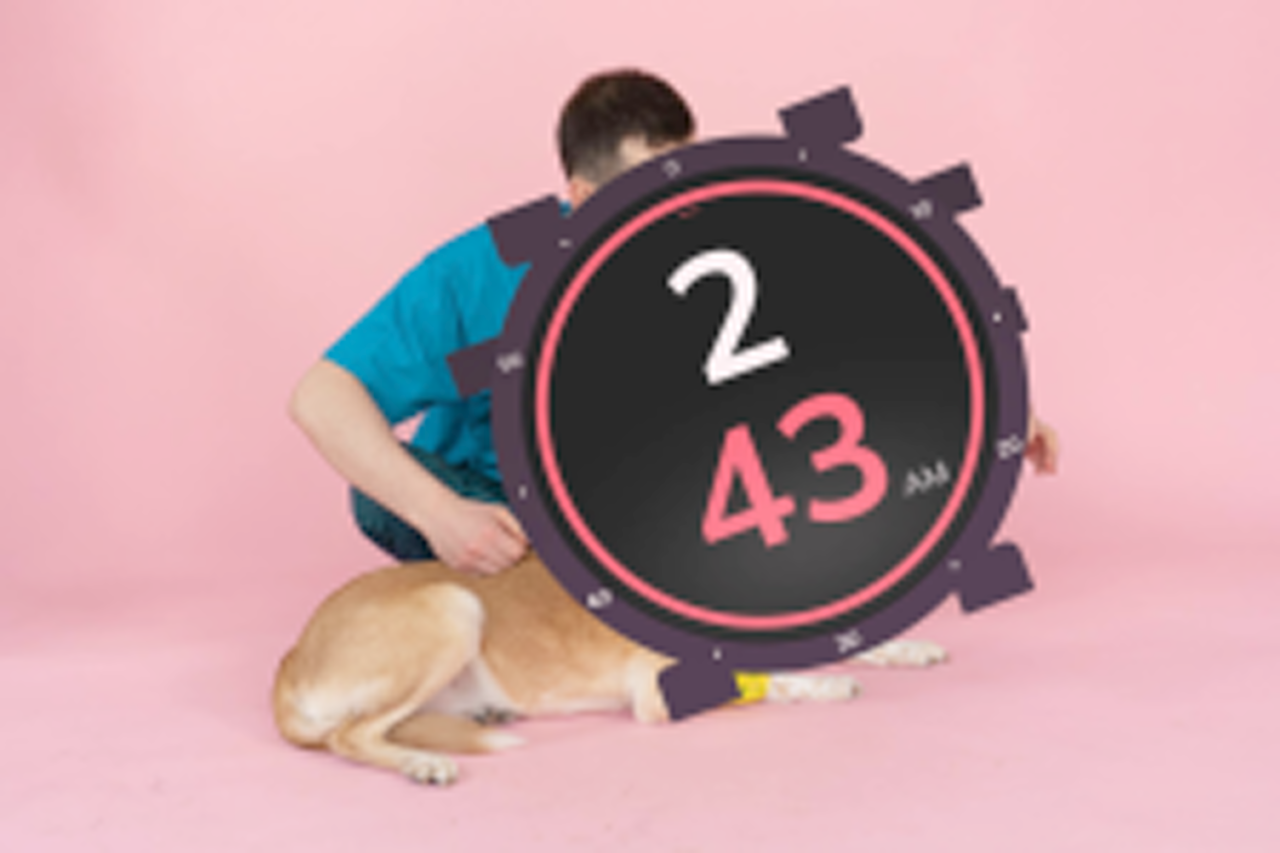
2h43
